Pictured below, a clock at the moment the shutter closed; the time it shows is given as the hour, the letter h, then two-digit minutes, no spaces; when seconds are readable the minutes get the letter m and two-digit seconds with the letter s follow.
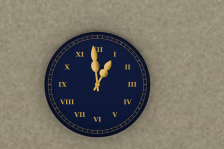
12h59
